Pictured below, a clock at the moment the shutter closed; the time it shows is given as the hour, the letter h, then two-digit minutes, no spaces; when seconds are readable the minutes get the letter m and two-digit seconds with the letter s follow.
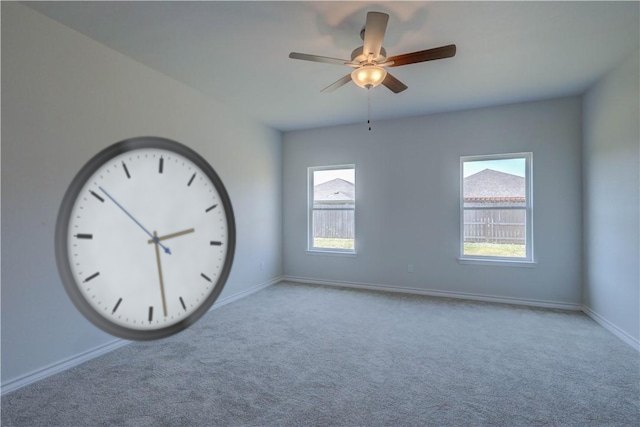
2h27m51s
